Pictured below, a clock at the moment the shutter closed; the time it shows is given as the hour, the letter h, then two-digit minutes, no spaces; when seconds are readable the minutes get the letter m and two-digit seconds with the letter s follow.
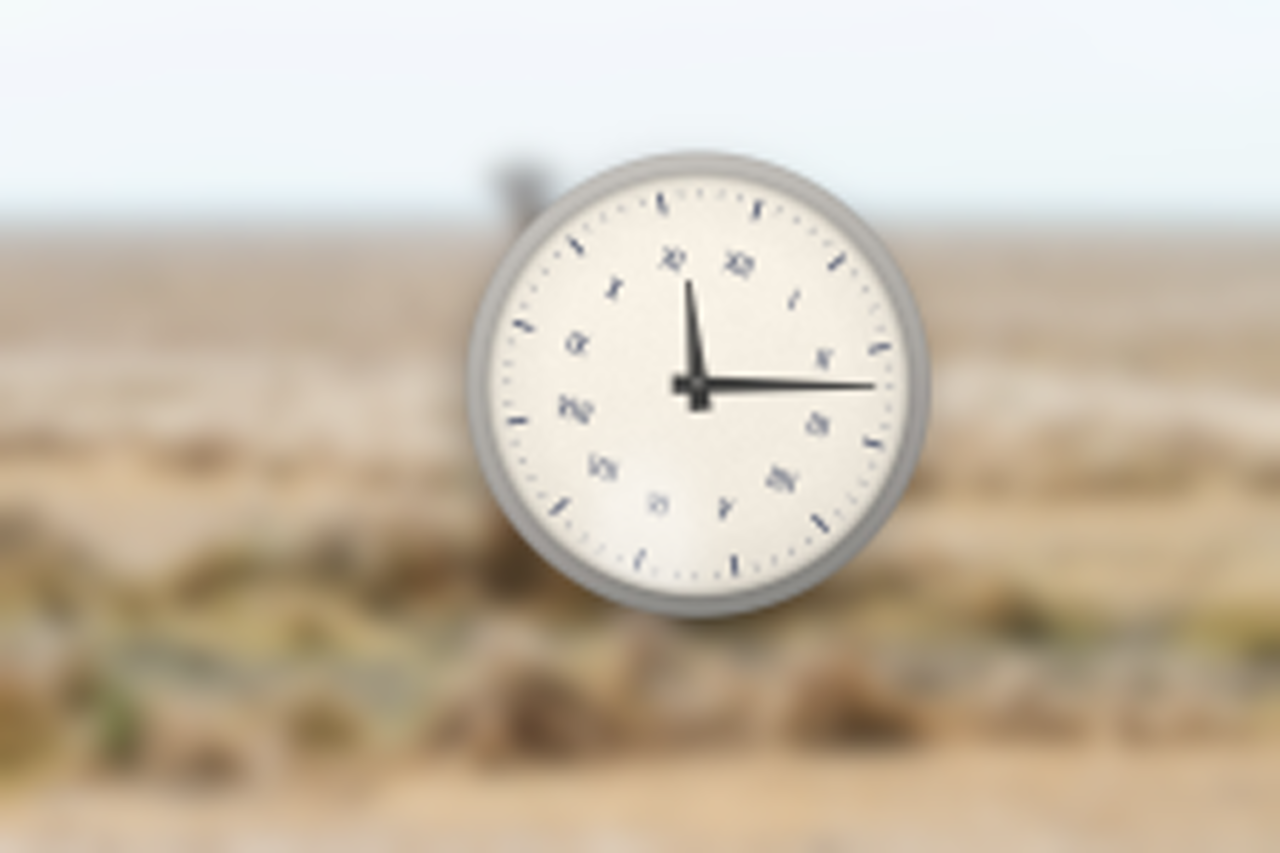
11h12
